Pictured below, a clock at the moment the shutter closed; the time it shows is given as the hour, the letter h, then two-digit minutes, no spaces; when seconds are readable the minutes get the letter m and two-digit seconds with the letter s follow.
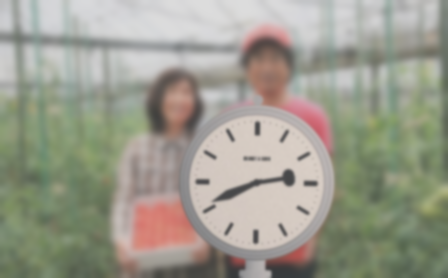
2h41
